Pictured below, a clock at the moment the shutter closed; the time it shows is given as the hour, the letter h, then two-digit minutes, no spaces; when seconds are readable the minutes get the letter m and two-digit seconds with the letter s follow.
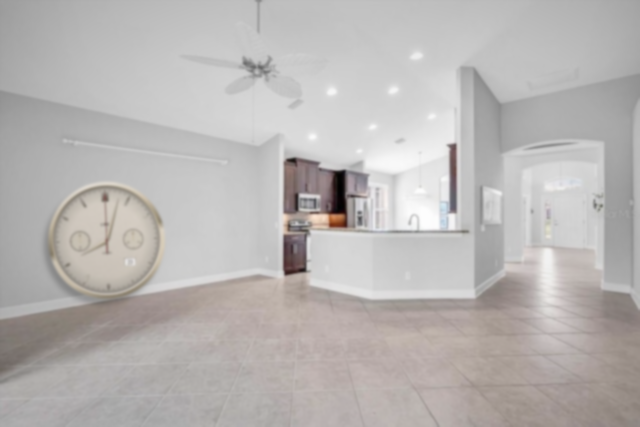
8h03
